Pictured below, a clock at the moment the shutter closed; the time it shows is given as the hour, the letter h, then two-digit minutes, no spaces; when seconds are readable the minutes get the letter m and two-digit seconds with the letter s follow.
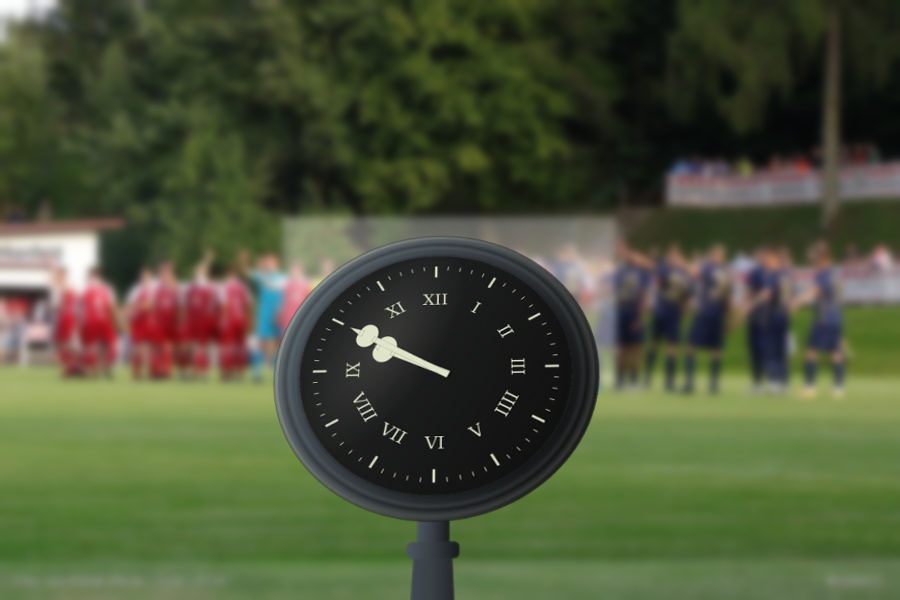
9h50
